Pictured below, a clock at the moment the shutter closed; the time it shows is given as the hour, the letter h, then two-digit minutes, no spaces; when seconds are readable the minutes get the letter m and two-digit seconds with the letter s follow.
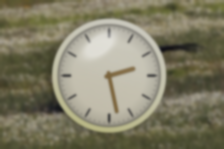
2h28
